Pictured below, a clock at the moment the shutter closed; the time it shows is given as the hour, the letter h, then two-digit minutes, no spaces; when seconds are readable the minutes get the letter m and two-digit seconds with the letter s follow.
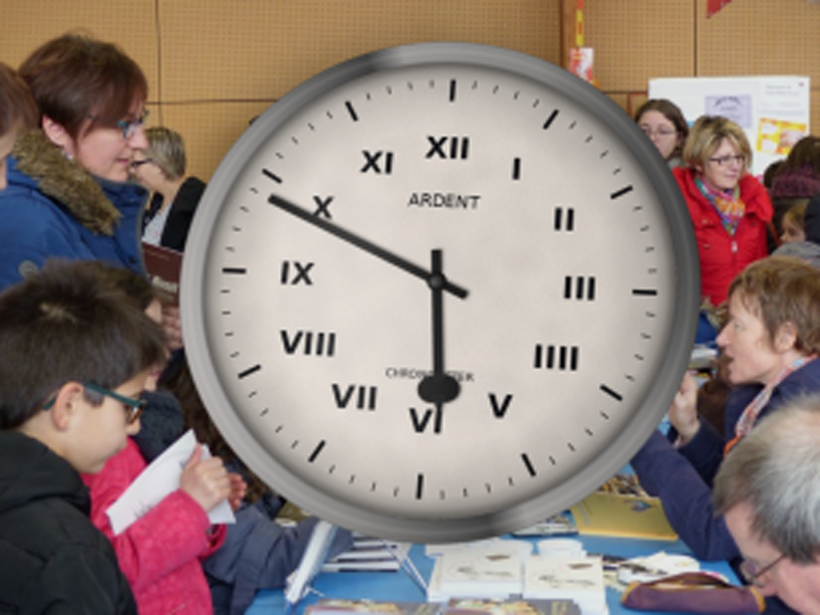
5h49
